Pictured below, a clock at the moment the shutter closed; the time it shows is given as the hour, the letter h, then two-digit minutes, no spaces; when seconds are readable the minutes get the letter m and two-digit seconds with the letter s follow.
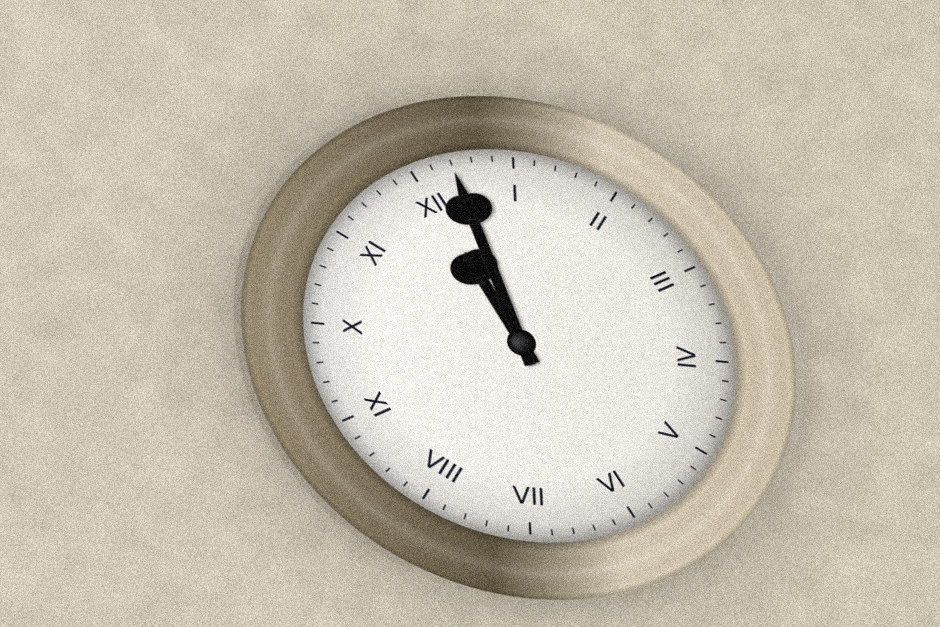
12h02
